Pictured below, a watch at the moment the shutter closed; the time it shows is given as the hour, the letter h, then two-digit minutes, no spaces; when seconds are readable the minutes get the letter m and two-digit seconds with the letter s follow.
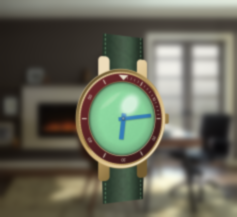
6h14
